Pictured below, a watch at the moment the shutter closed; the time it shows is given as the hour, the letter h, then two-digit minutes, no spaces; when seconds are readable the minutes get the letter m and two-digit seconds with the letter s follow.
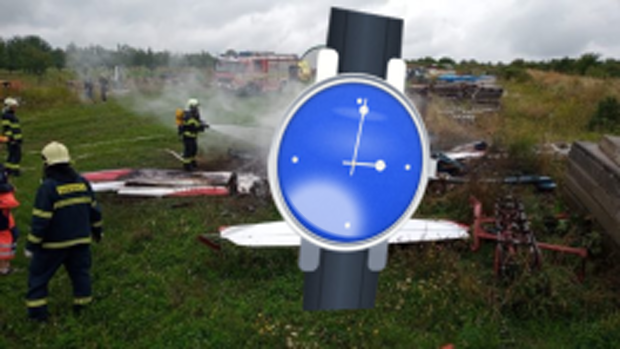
3h01
